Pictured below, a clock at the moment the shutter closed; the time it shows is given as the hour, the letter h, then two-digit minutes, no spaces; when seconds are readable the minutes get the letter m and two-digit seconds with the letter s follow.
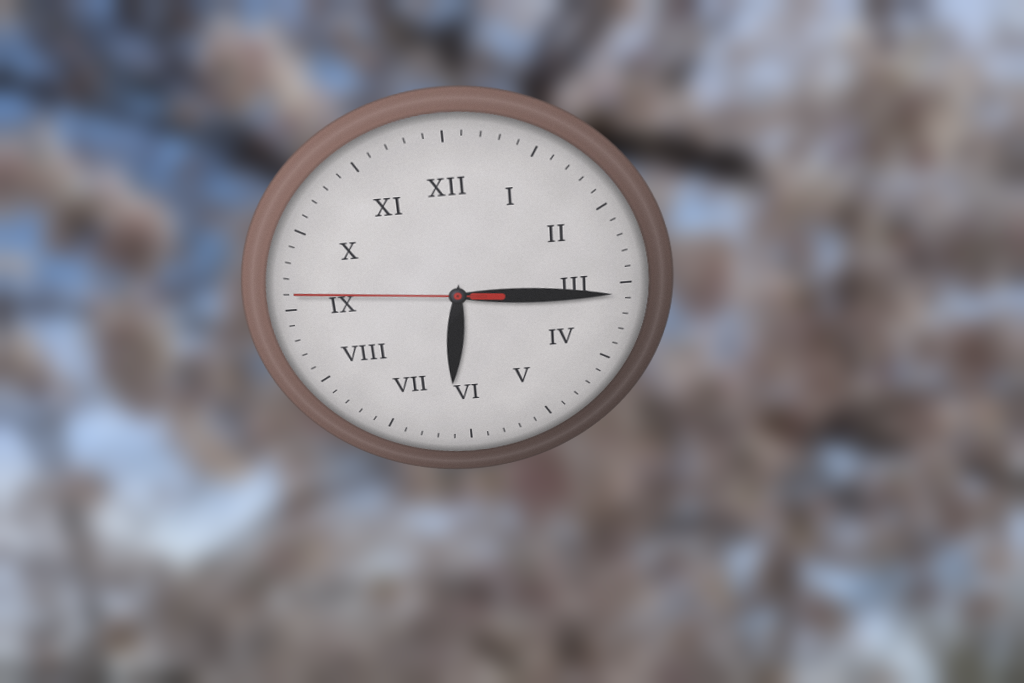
6h15m46s
